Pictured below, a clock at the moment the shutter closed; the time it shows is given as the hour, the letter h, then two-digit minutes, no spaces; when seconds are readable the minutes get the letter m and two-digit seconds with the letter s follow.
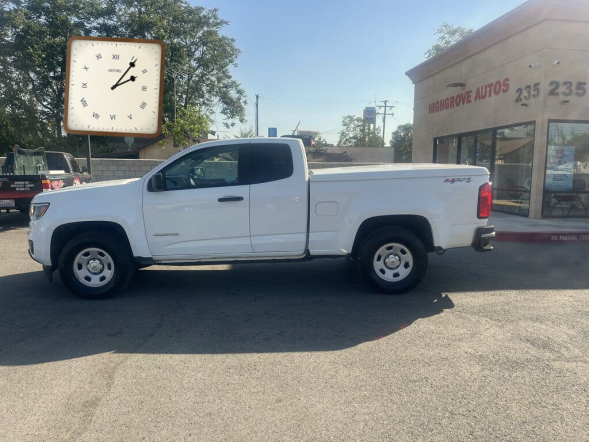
2h06
